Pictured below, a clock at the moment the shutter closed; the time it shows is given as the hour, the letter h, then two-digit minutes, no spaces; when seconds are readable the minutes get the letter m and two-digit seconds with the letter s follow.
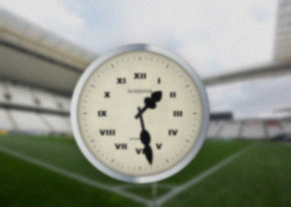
1h28
